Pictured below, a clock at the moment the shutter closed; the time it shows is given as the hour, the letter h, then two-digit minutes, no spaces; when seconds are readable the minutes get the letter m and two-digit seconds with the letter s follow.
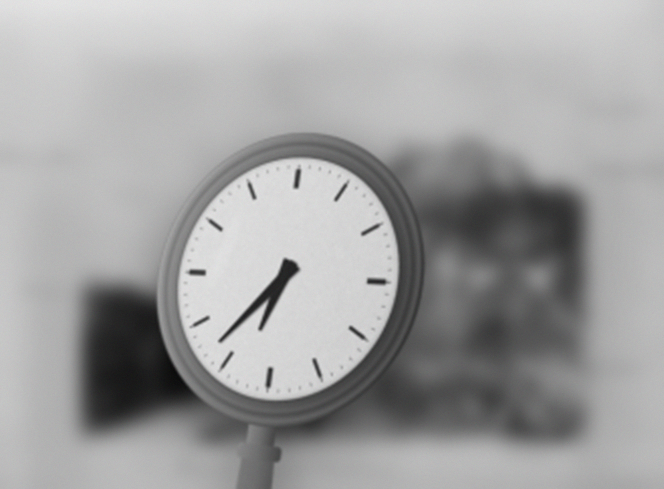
6h37
